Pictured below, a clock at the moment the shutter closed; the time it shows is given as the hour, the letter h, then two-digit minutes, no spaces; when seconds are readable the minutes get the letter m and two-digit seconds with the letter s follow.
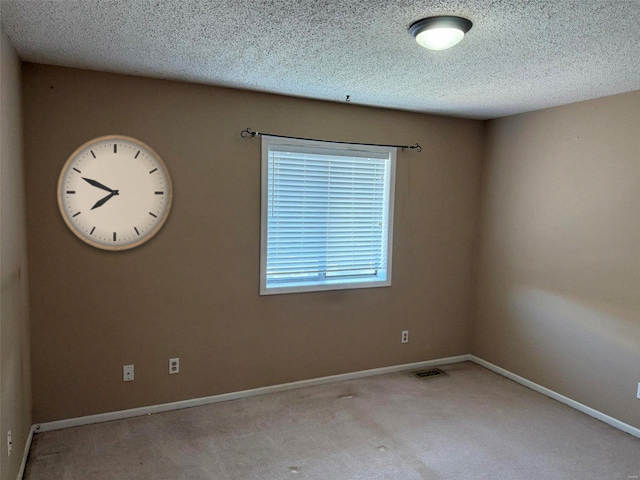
7h49
